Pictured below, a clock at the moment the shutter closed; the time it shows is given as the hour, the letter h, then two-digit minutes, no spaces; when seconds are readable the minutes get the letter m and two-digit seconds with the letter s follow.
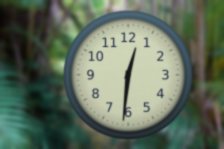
12h31
